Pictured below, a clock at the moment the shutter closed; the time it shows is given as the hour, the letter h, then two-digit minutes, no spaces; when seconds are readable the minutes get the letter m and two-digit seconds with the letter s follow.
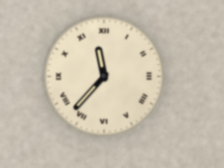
11h37
